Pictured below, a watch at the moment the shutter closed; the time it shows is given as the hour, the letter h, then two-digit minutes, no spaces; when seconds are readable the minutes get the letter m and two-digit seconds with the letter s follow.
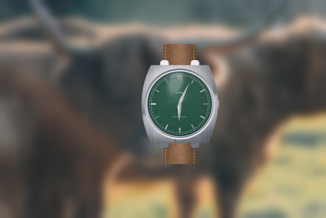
6h04
